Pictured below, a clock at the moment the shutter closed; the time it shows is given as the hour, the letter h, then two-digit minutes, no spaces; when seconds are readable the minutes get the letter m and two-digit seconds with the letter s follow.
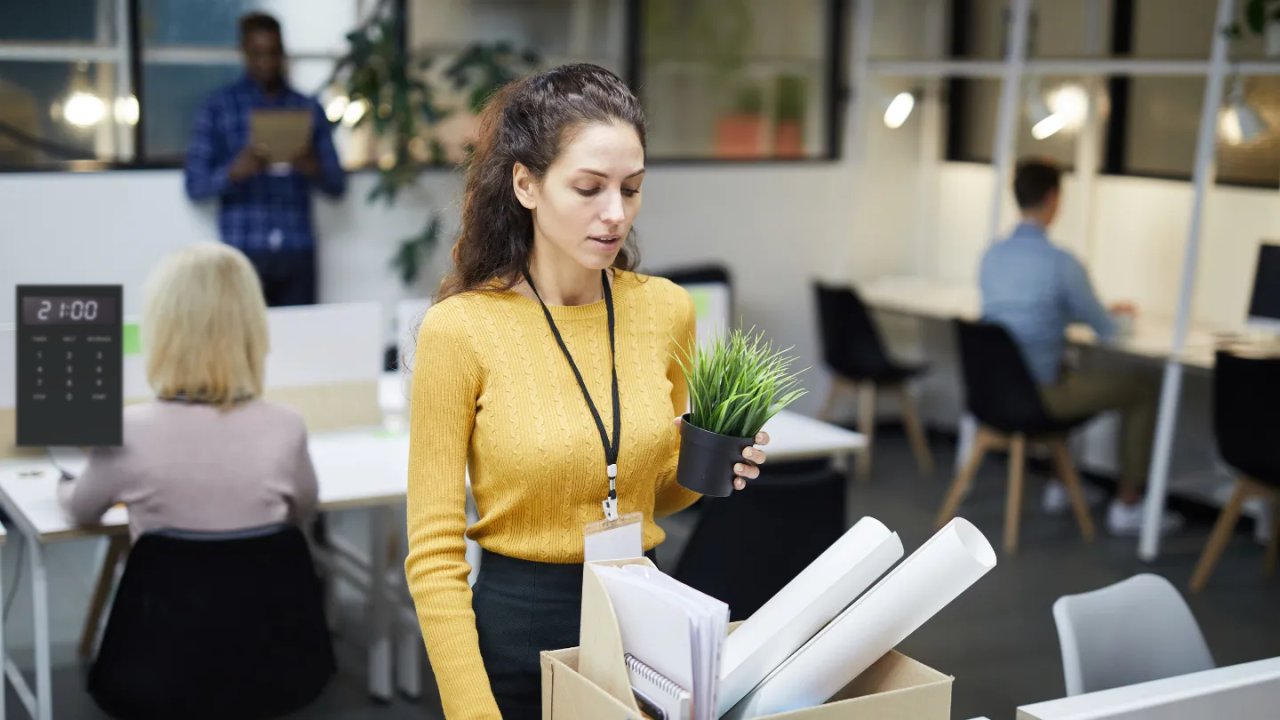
21h00
